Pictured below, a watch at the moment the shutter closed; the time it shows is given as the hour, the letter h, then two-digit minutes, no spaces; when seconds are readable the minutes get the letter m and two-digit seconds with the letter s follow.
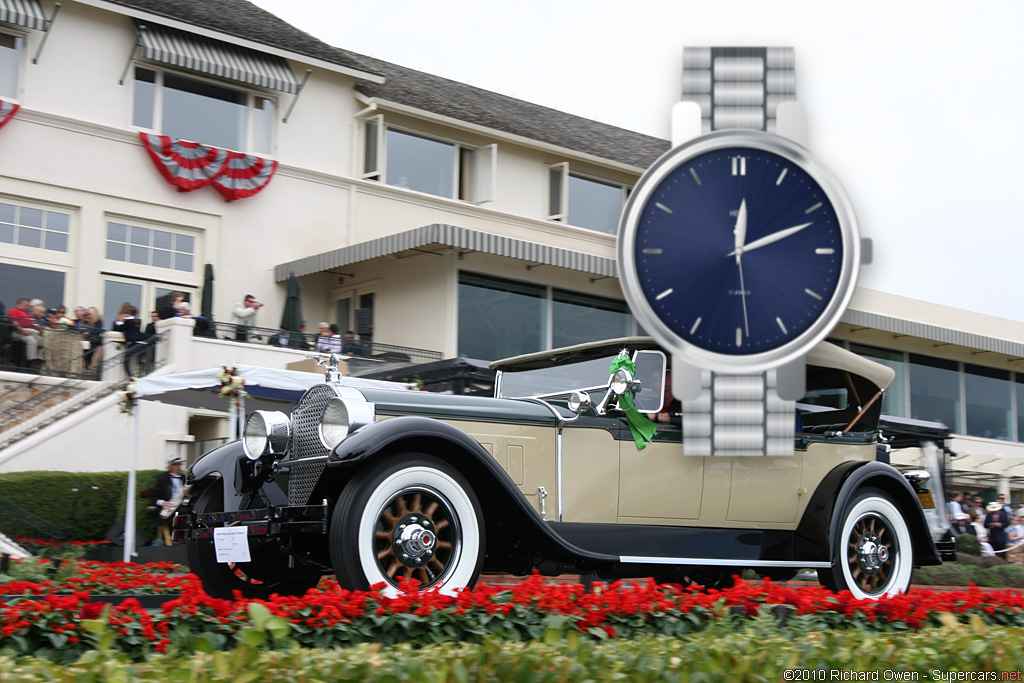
12h11m29s
